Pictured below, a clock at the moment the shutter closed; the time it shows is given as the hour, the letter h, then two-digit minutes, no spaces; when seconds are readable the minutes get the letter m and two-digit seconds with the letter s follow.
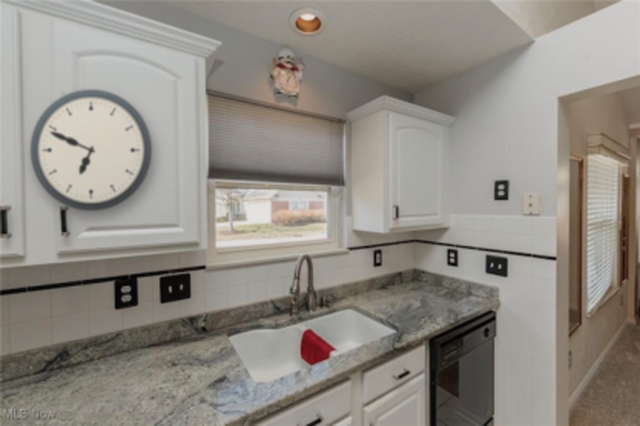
6h49
